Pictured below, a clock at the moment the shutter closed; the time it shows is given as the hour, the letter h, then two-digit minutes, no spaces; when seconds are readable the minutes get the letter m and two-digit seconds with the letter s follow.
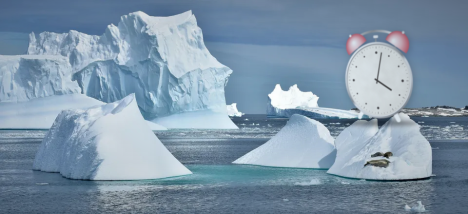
4h02
